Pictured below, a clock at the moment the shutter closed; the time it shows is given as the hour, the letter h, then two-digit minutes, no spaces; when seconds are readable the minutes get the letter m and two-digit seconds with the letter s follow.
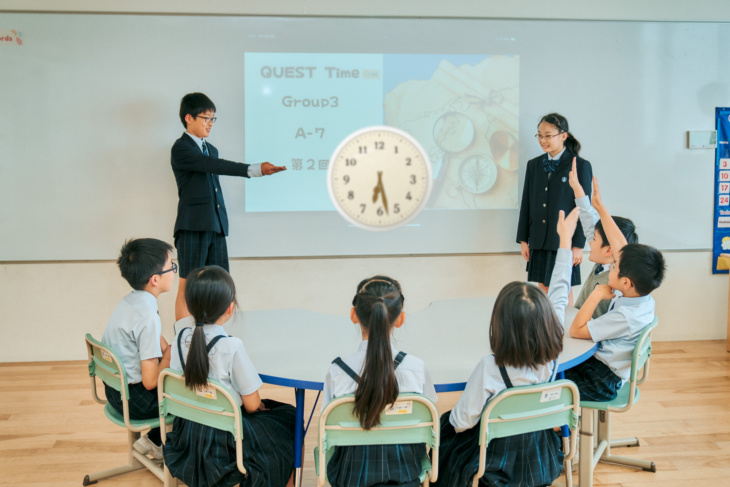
6h28
